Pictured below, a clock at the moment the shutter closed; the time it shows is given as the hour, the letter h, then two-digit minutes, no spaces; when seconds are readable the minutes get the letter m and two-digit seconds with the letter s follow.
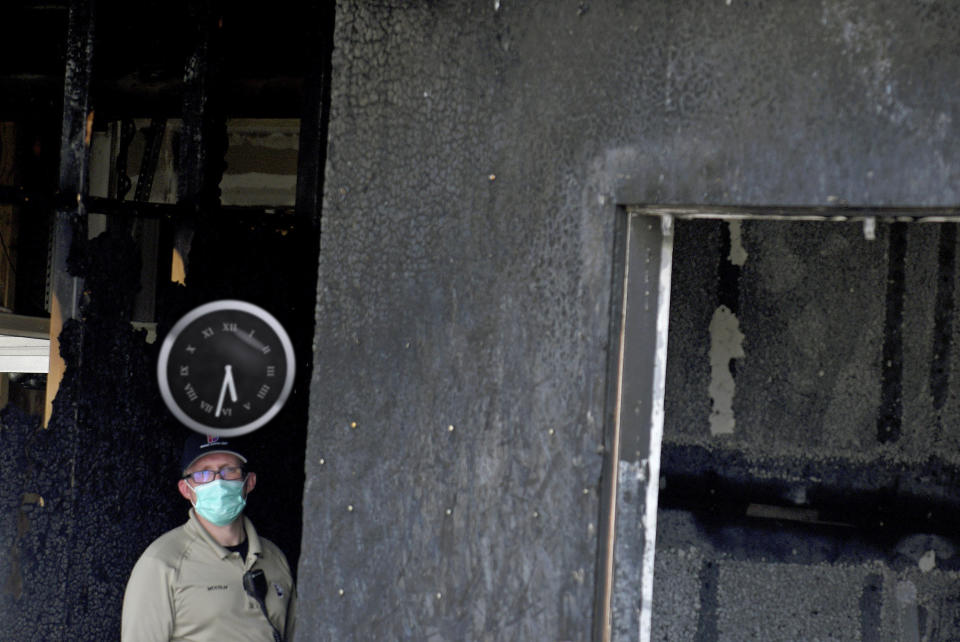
5h32
